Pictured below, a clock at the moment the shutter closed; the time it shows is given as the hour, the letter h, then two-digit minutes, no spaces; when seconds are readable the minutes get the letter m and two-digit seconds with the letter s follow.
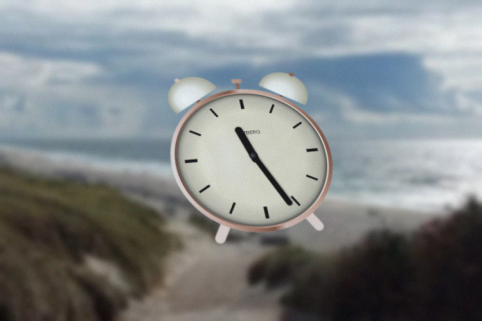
11h26
